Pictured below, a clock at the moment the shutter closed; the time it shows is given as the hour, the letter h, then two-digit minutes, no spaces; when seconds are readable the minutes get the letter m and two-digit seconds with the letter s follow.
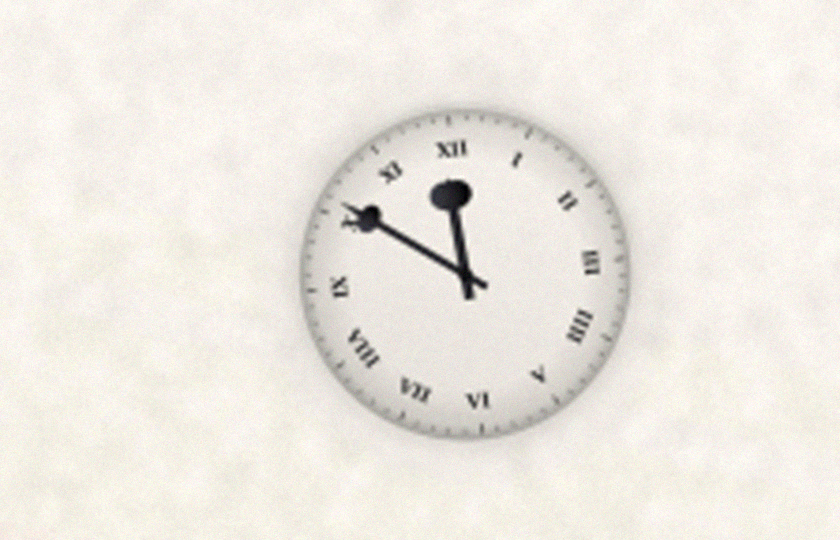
11h51
